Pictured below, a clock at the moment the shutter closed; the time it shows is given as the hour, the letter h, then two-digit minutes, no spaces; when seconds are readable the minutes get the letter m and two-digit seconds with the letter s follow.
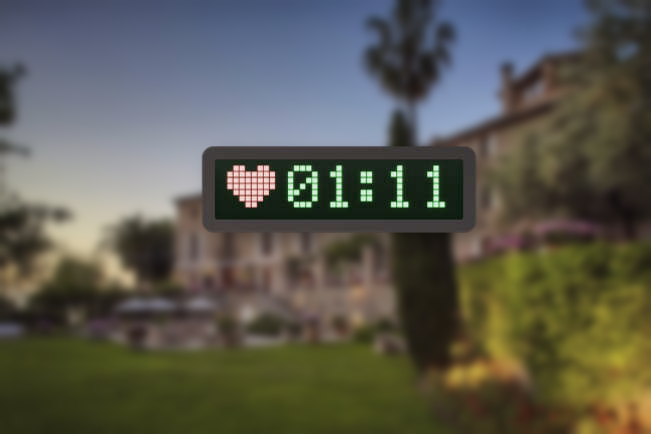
1h11
